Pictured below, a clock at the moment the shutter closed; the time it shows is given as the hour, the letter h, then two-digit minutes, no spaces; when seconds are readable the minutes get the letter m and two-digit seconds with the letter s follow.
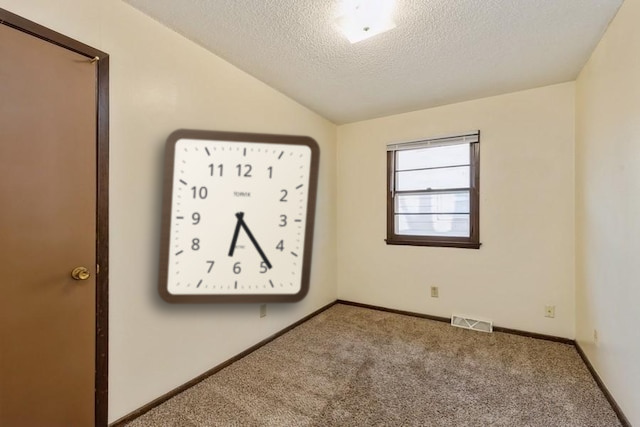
6h24
